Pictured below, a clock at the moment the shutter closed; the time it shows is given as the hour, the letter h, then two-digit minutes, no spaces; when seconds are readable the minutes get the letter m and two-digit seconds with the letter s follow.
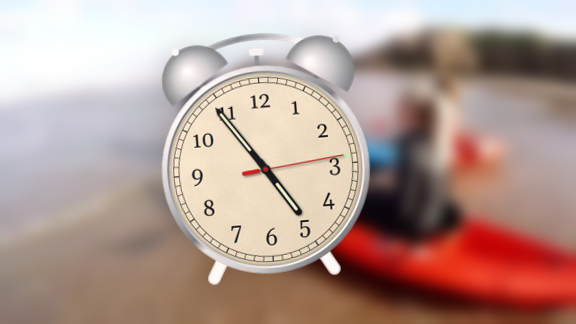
4h54m14s
